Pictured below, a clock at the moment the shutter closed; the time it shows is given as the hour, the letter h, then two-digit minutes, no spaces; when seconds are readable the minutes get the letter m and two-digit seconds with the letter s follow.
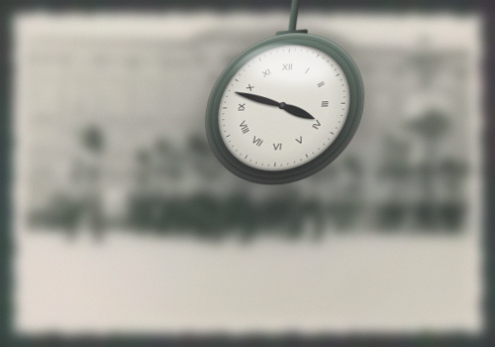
3h48
